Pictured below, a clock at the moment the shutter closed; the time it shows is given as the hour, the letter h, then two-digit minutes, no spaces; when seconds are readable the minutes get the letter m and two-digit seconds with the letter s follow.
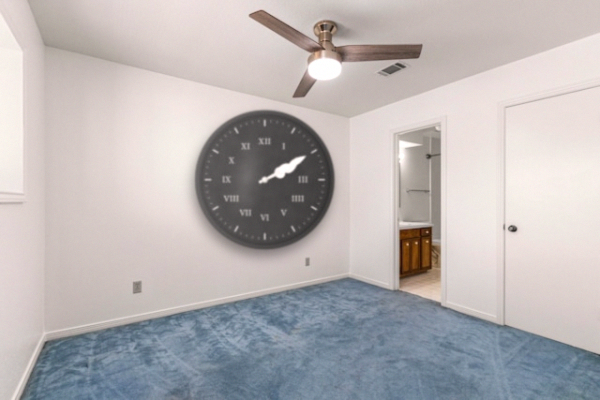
2h10
